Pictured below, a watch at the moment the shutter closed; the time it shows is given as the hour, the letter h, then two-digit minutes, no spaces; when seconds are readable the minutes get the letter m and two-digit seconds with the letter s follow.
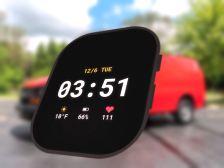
3h51
